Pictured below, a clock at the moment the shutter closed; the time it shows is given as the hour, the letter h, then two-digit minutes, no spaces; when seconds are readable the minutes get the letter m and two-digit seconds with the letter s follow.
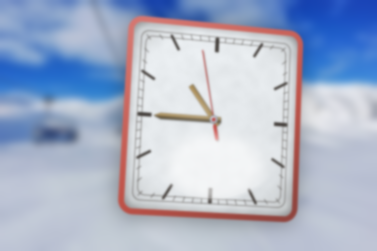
10h44m58s
